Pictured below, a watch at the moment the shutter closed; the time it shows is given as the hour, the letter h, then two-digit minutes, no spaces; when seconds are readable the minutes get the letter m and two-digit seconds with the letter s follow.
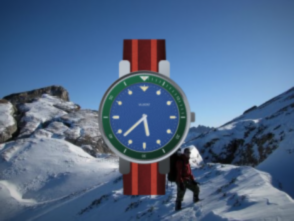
5h38
